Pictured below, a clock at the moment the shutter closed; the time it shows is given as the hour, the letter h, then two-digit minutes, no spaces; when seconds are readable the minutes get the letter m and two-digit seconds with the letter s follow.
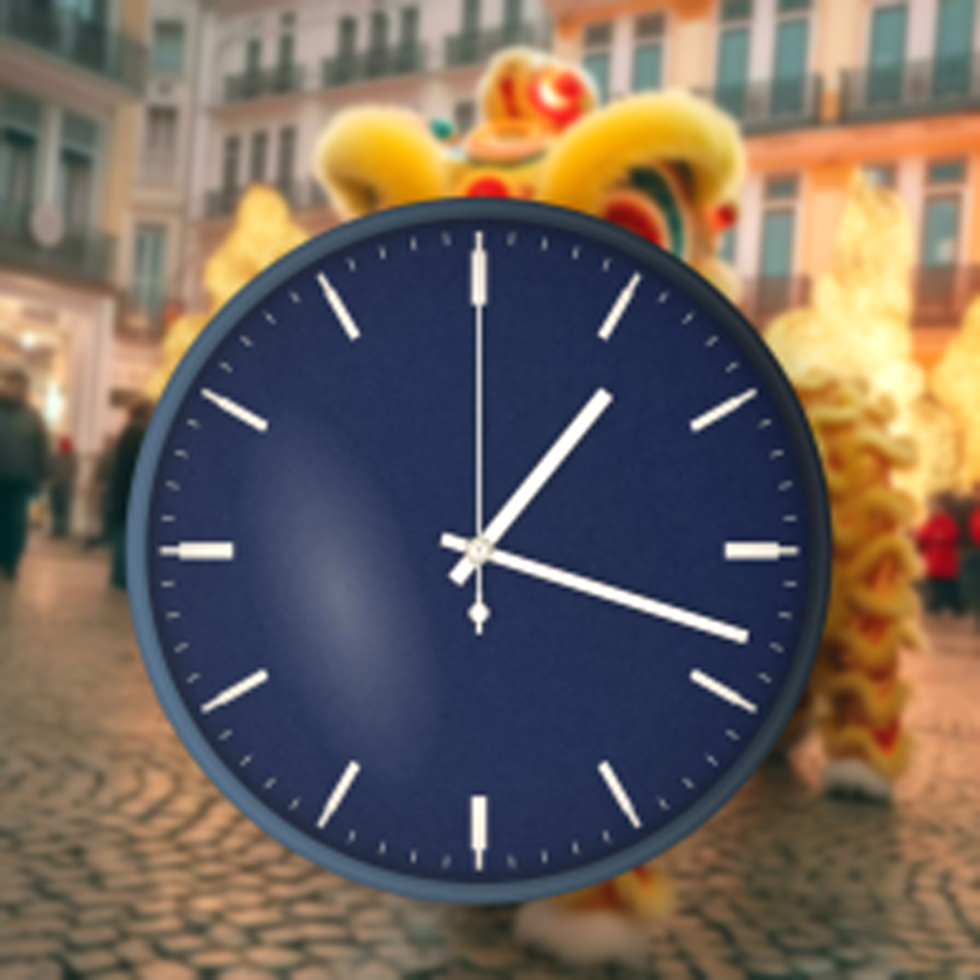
1h18m00s
